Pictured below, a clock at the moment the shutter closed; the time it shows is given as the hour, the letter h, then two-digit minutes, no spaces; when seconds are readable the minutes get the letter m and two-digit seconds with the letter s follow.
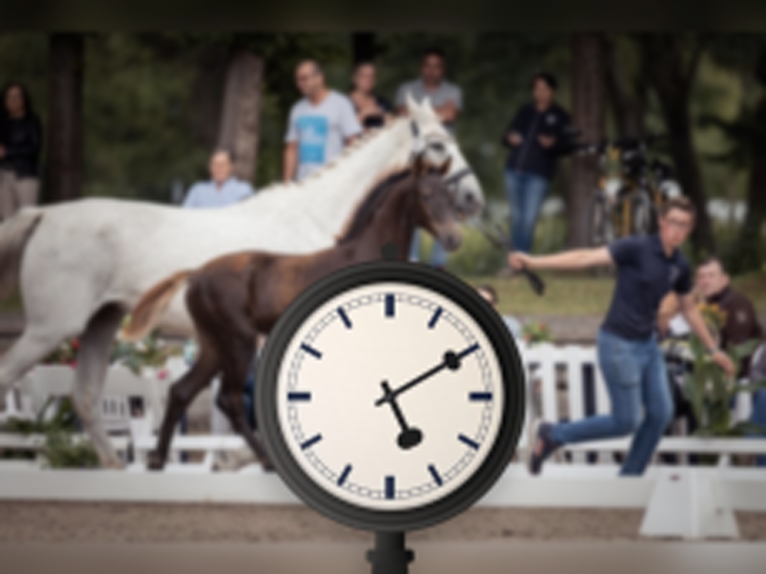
5h10
